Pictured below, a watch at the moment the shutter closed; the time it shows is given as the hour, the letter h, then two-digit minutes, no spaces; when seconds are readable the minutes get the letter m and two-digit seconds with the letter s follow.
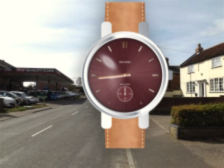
8h44
